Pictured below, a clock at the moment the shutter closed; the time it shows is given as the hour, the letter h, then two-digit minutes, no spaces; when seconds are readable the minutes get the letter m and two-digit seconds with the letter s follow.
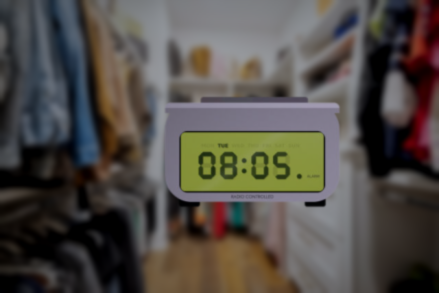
8h05
